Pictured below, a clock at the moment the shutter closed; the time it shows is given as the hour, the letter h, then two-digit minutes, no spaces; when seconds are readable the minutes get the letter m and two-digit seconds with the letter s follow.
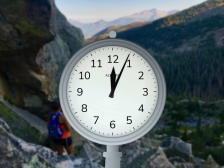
12h04
